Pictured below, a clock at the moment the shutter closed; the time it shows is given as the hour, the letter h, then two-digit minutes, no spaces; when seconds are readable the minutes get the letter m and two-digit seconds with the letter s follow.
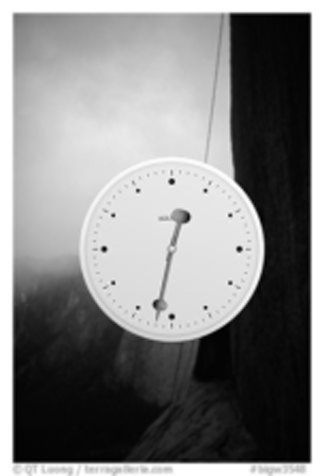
12h32
